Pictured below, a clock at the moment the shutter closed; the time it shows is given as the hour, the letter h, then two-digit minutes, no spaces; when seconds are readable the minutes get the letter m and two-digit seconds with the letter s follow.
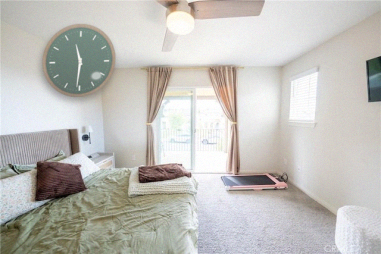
11h31
